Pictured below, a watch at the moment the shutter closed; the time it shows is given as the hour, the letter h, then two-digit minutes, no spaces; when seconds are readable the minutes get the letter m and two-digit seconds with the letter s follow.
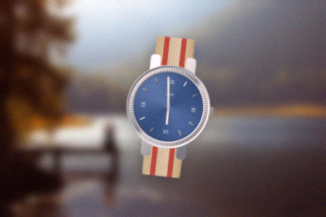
5h59
